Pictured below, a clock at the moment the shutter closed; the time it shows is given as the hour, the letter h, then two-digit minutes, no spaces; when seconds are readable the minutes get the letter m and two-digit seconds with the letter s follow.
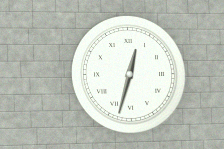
12h33
